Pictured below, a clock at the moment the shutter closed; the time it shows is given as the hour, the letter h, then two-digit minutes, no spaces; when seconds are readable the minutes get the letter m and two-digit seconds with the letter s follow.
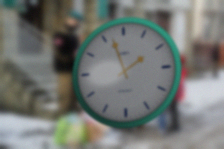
1h57
